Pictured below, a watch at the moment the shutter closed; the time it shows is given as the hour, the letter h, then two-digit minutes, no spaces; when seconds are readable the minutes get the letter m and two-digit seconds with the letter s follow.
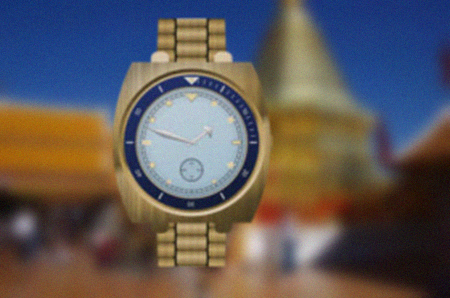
1h48
